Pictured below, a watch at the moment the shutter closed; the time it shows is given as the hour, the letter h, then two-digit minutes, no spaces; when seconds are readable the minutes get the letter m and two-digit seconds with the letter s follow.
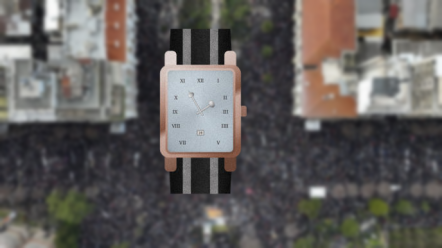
1h55
